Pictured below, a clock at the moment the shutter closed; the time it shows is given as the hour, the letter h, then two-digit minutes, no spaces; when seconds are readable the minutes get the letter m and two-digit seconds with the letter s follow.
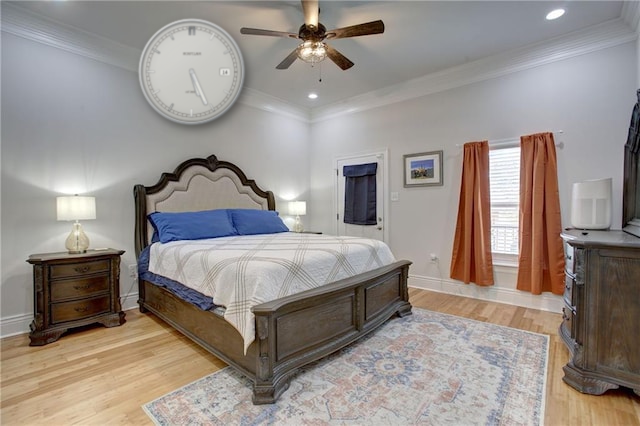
5h26
